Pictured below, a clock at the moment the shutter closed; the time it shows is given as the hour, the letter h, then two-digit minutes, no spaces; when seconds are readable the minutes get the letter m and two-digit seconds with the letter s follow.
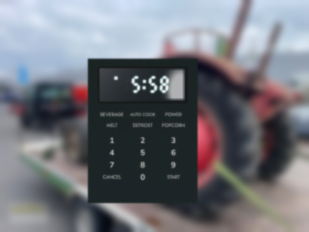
5h58
